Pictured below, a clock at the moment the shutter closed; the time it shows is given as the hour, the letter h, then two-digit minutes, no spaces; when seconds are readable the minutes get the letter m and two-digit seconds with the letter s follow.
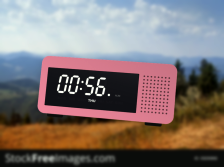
0h56
